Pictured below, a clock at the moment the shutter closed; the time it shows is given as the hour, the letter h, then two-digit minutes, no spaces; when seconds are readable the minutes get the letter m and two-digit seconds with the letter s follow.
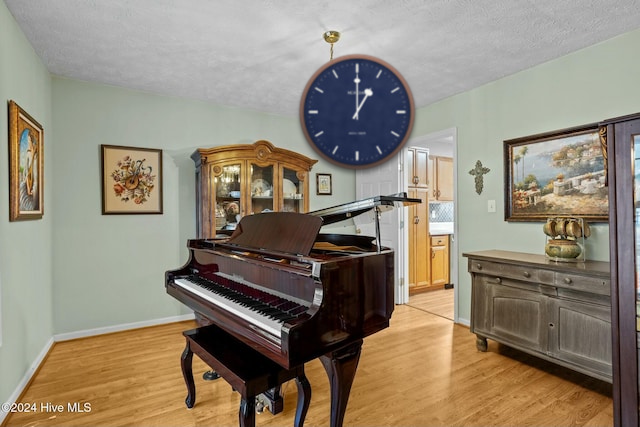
1h00
